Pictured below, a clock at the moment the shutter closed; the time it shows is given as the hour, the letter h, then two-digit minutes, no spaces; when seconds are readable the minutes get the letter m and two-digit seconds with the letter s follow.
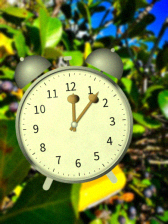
12h07
